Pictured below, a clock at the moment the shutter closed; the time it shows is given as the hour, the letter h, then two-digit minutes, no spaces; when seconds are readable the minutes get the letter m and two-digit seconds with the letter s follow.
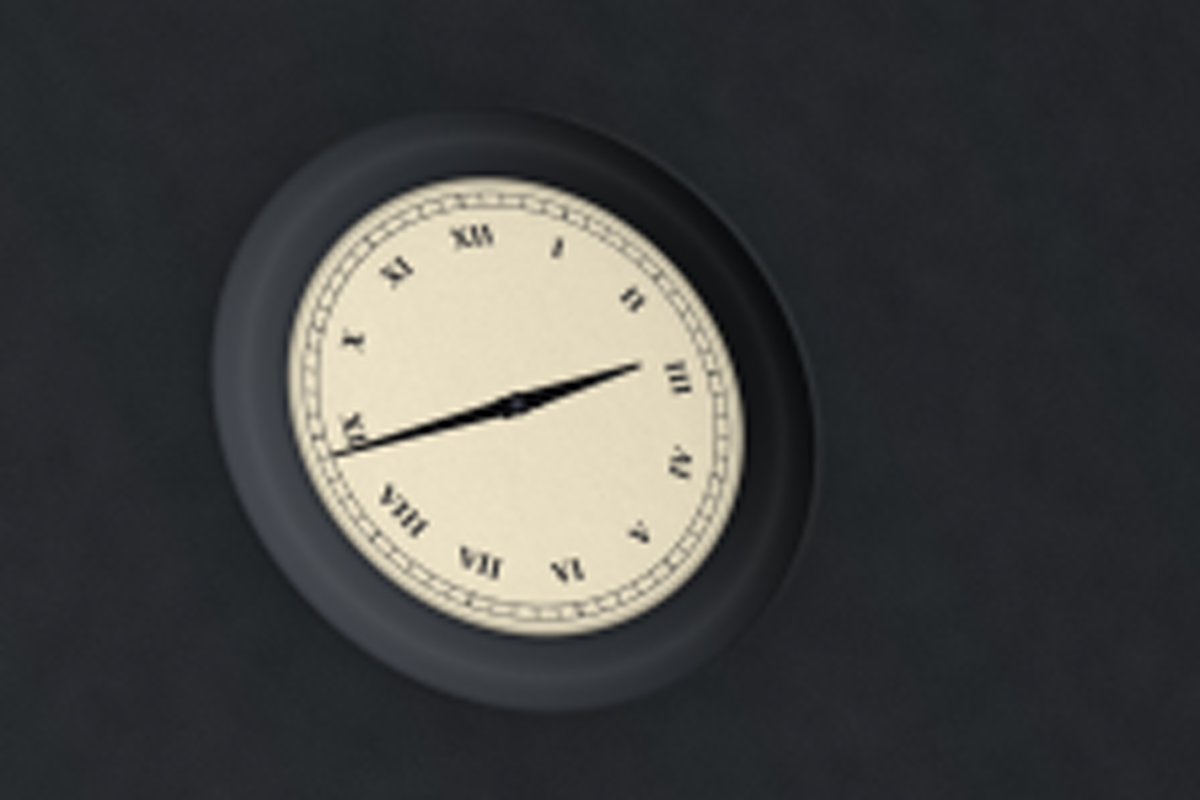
2h44
